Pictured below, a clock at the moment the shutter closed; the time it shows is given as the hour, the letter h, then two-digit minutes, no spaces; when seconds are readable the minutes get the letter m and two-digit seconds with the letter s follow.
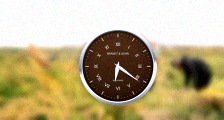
6h21
